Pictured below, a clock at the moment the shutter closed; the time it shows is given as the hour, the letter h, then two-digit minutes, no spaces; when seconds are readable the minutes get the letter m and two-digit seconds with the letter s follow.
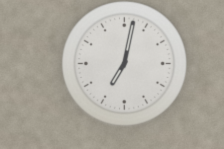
7h02
